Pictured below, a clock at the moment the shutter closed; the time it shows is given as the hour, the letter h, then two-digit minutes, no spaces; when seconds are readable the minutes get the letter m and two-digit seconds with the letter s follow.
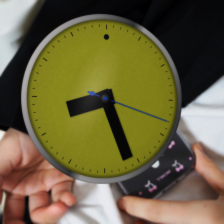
8h26m18s
